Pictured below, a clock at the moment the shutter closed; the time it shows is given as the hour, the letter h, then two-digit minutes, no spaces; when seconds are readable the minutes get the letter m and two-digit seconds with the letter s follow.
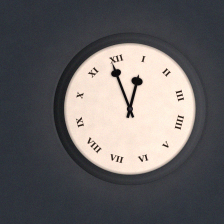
12h59
